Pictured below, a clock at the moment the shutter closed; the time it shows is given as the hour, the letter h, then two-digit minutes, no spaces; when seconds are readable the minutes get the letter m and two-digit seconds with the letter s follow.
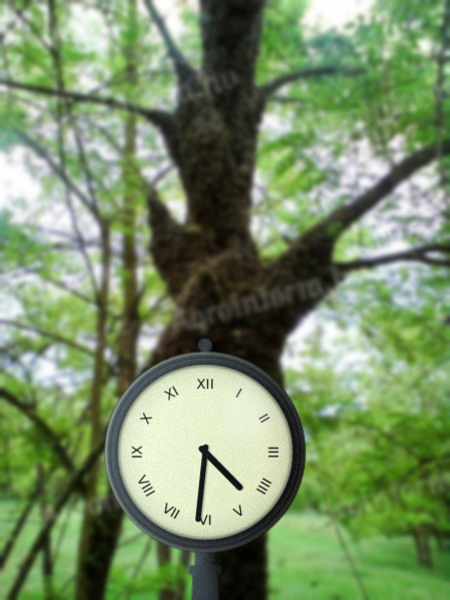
4h31
